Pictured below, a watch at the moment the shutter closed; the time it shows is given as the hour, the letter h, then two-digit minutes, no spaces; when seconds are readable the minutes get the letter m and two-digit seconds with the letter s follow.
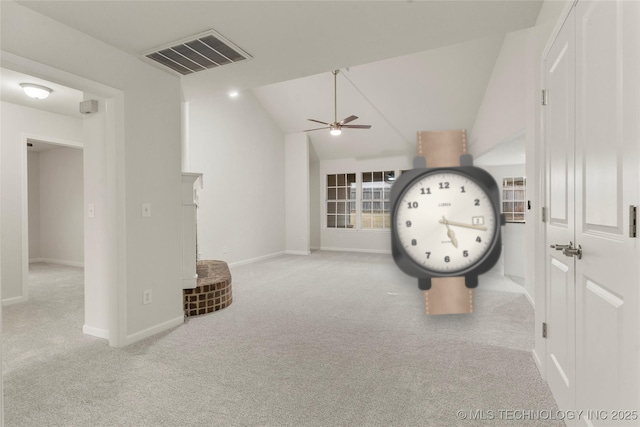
5h17
